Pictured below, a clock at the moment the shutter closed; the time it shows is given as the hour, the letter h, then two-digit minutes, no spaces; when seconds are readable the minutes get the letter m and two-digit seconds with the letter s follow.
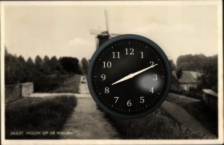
8h11
